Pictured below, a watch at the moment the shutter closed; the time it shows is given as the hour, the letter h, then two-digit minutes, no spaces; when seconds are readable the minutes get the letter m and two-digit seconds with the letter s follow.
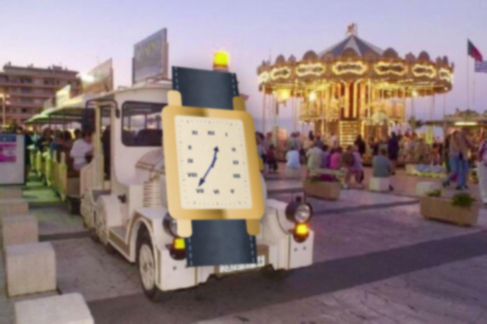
12h36
